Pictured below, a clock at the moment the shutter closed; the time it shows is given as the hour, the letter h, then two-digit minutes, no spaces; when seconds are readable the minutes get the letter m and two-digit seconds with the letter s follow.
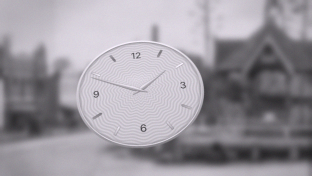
1h49
